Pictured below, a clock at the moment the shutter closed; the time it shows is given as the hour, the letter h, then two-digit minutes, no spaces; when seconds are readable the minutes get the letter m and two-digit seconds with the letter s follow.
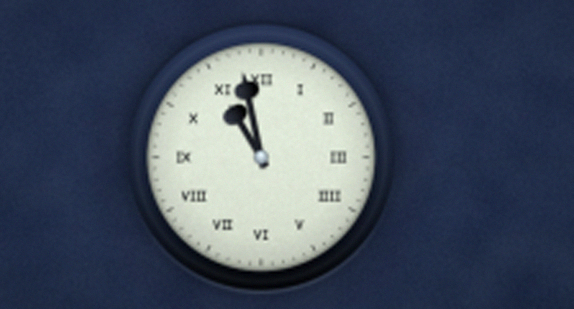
10h58
